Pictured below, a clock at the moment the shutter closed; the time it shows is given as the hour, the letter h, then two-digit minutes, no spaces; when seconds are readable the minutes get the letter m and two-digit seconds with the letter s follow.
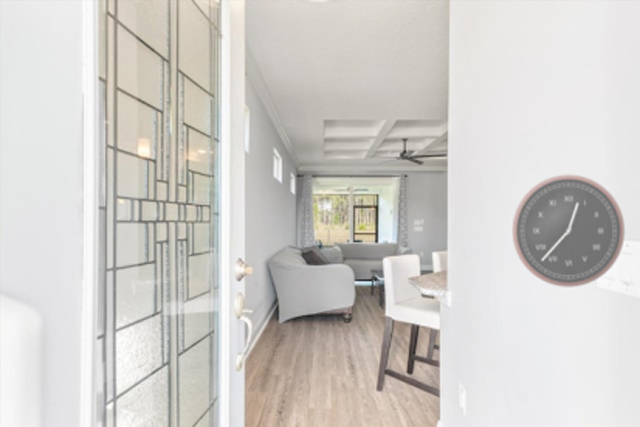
12h37
